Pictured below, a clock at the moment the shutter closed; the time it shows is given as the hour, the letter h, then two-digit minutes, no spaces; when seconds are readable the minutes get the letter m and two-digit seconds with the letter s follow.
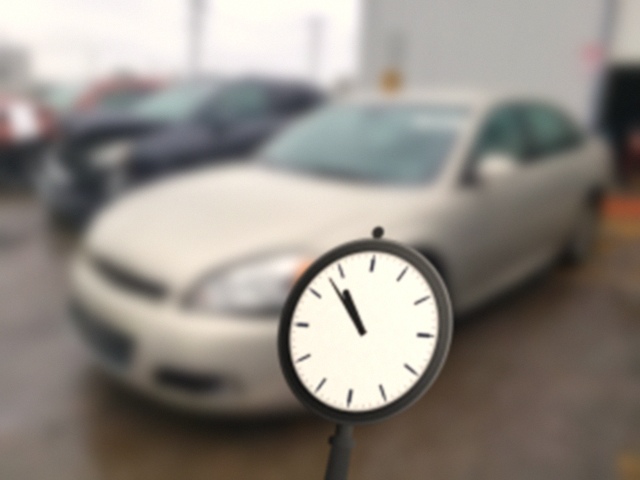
10h53
